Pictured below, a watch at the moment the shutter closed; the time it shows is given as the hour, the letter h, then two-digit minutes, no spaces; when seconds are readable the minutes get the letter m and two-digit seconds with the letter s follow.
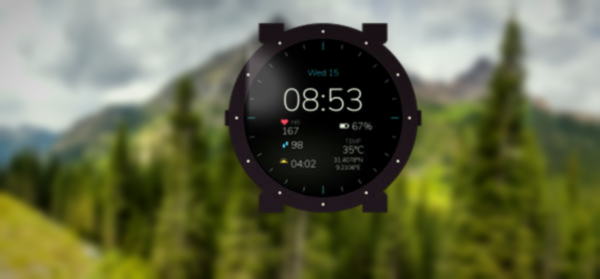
8h53
